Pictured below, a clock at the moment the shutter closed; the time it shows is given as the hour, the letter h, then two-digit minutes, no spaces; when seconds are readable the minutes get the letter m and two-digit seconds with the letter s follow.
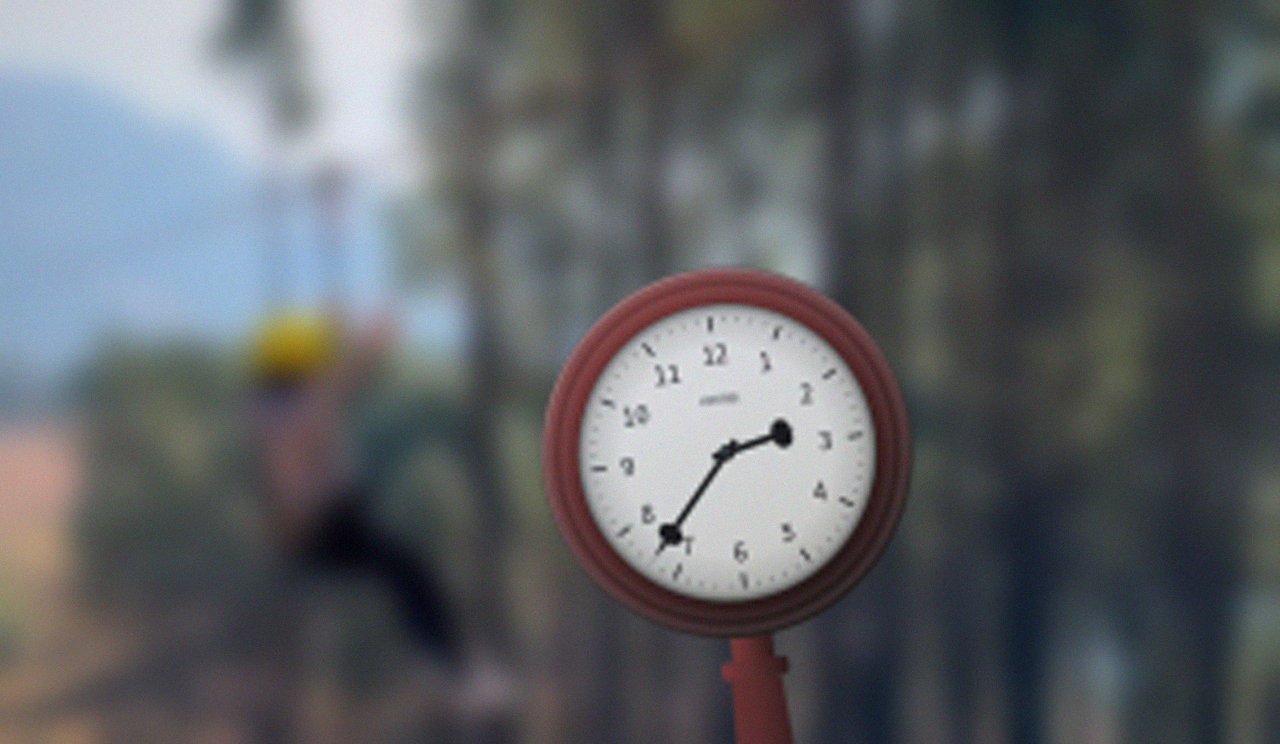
2h37
